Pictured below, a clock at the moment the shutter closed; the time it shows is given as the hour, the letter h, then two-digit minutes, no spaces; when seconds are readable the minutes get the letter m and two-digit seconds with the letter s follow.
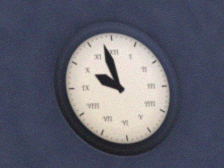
9h58
